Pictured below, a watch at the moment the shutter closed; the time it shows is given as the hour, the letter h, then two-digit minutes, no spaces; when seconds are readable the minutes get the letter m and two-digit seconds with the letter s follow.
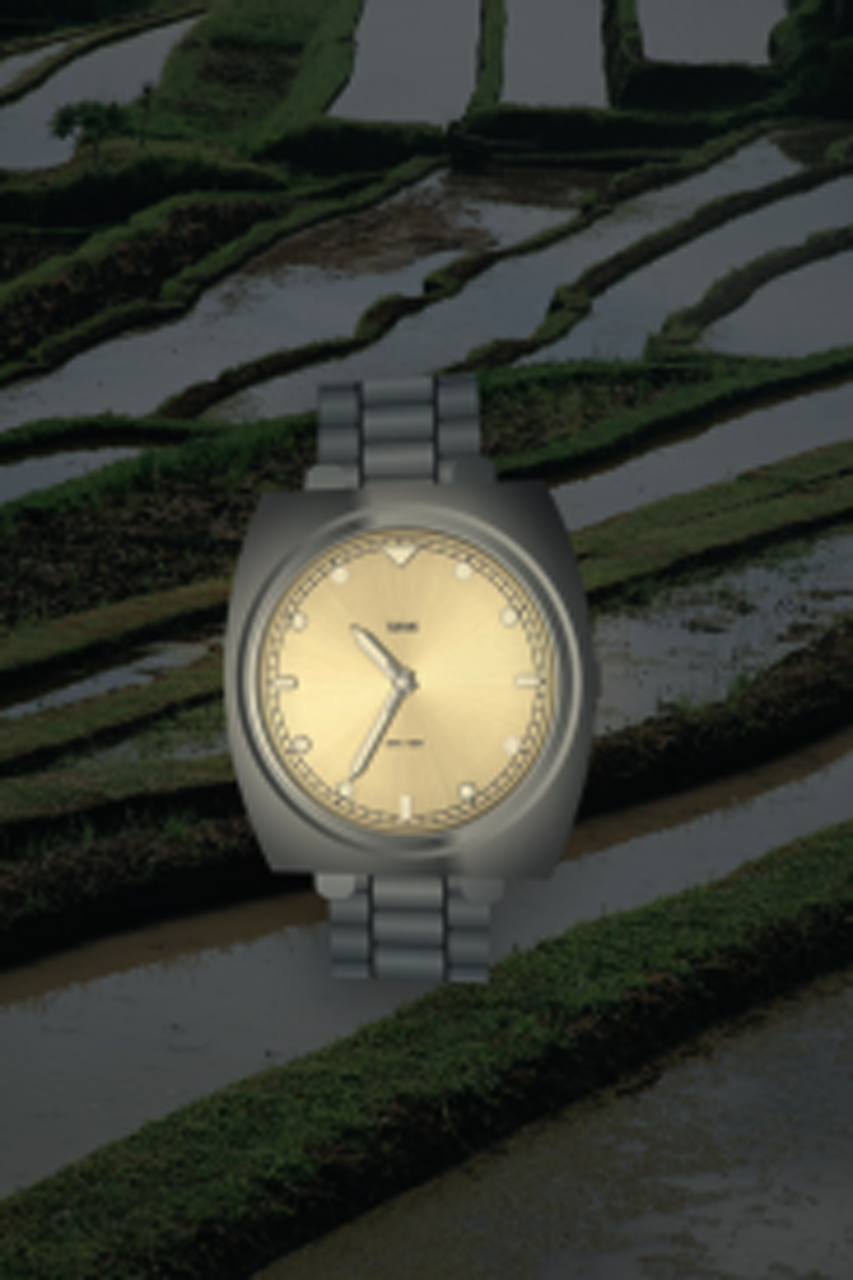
10h35
